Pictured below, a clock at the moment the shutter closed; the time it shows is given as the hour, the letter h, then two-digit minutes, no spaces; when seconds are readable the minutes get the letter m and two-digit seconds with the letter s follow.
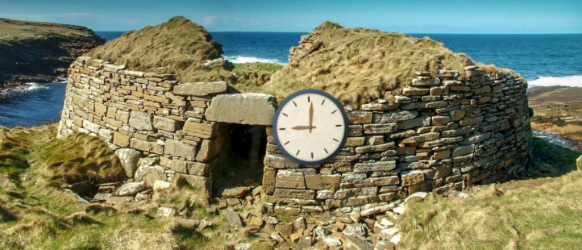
9h01
